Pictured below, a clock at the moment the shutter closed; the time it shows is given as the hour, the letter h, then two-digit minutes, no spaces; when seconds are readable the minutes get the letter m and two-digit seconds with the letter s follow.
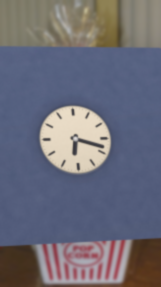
6h18
